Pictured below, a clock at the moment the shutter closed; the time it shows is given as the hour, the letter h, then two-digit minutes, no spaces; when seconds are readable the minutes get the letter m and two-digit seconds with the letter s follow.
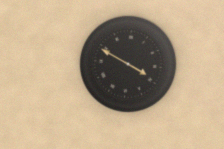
3h49
